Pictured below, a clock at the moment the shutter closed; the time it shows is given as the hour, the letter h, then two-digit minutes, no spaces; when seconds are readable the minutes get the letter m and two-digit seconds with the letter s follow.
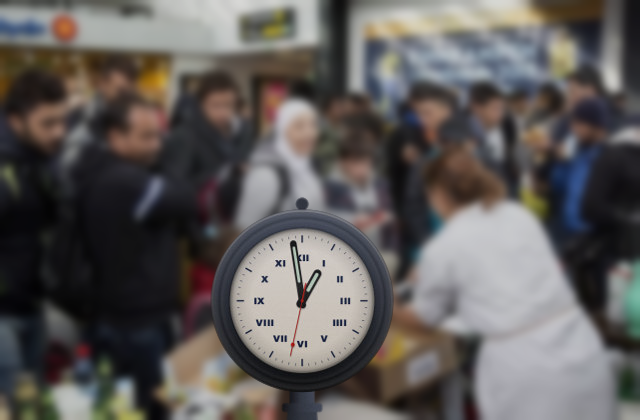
12h58m32s
